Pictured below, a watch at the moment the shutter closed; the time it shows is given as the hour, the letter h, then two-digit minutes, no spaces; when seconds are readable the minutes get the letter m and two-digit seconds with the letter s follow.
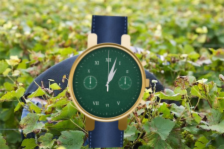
1h03
